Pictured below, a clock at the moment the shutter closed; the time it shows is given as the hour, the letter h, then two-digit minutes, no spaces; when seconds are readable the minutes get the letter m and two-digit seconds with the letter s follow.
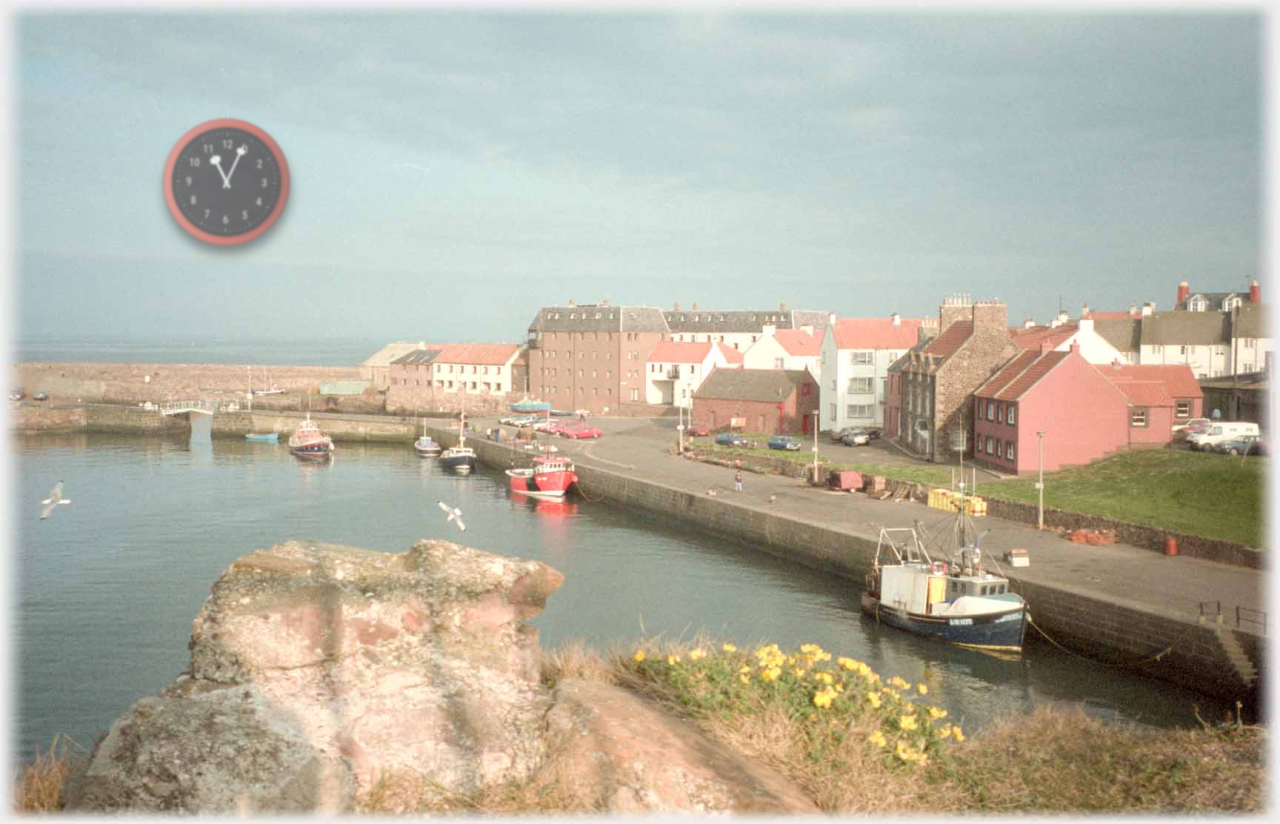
11h04
